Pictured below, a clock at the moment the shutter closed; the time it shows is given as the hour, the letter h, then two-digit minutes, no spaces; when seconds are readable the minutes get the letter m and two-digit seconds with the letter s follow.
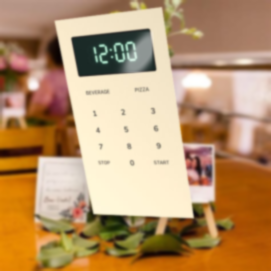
12h00
